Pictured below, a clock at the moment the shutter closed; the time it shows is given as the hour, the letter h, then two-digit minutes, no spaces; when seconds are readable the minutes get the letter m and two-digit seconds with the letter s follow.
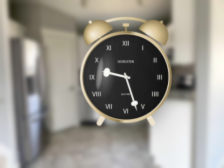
9h27
